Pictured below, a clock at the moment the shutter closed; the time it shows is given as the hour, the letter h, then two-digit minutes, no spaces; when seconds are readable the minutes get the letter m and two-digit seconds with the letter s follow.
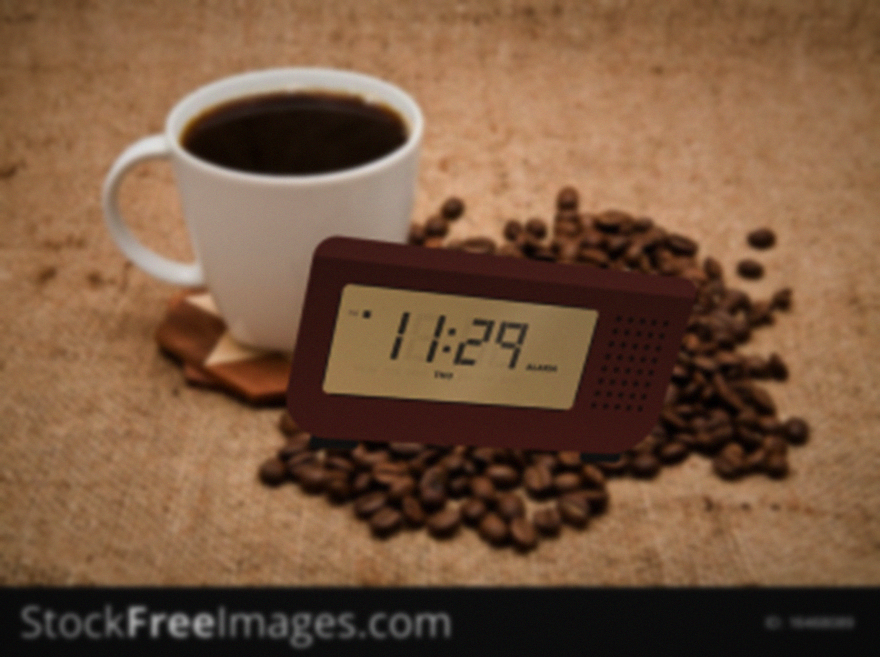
11h29
